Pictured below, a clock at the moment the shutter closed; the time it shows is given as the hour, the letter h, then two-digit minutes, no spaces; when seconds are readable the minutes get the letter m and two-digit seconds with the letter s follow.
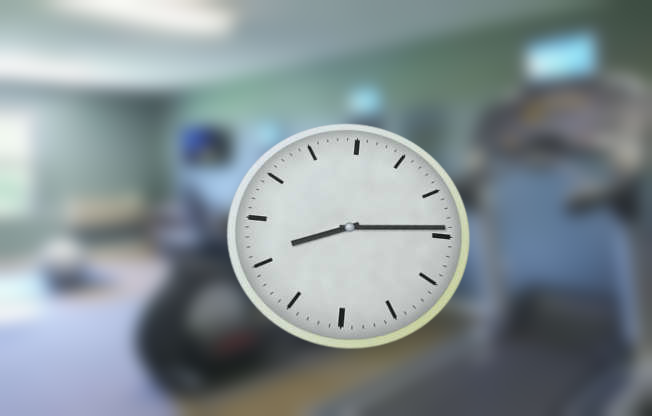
8h14
